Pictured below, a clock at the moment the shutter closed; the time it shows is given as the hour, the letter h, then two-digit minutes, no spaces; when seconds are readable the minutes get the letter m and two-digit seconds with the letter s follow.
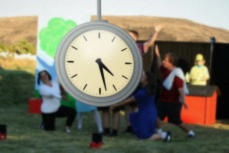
4h28
